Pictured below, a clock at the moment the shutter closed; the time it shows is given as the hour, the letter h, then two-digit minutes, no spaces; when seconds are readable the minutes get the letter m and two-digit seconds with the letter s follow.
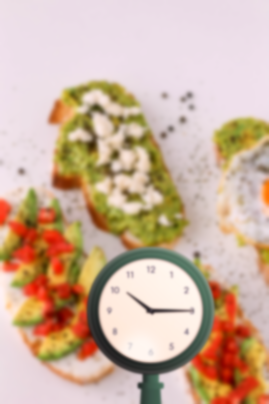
10h15
